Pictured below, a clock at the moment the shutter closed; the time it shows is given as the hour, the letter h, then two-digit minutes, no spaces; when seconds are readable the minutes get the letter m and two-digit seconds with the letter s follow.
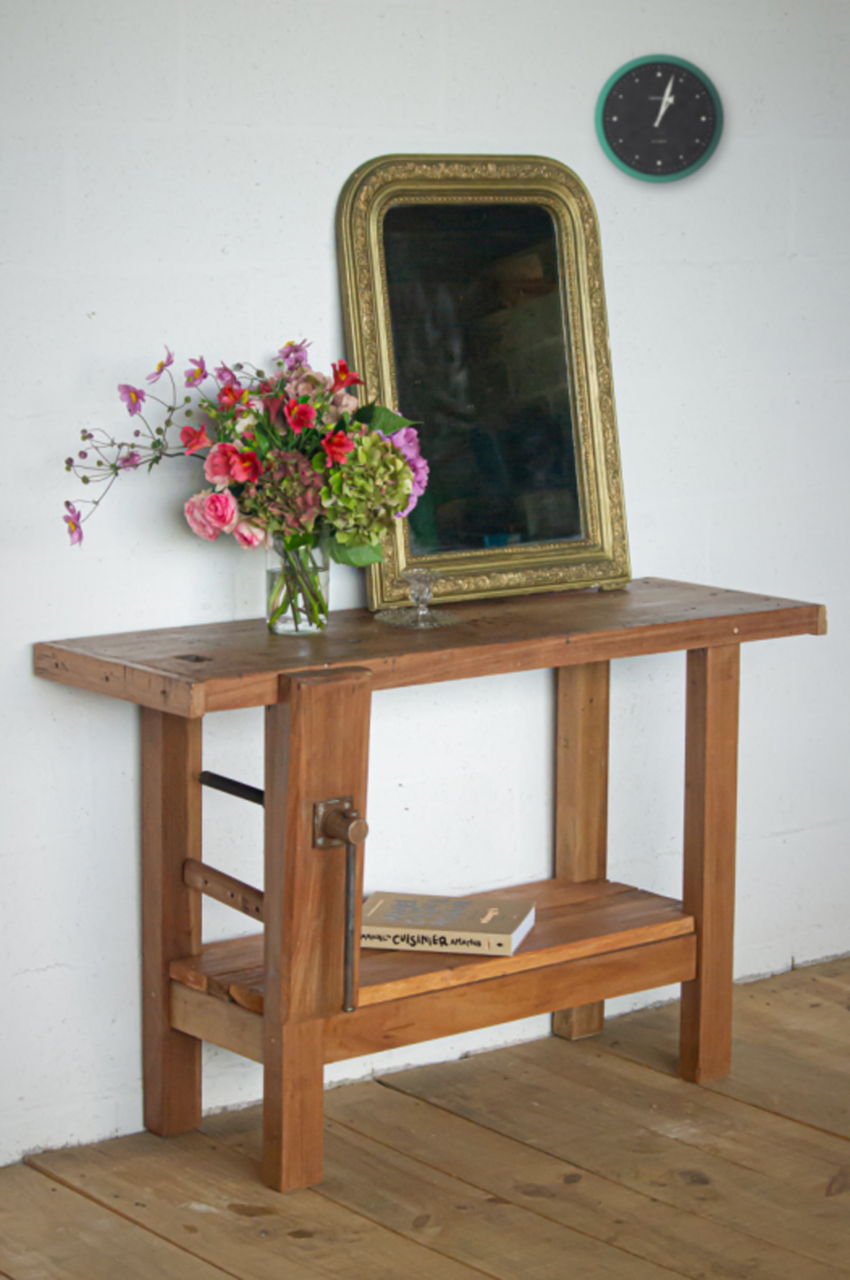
1h03
